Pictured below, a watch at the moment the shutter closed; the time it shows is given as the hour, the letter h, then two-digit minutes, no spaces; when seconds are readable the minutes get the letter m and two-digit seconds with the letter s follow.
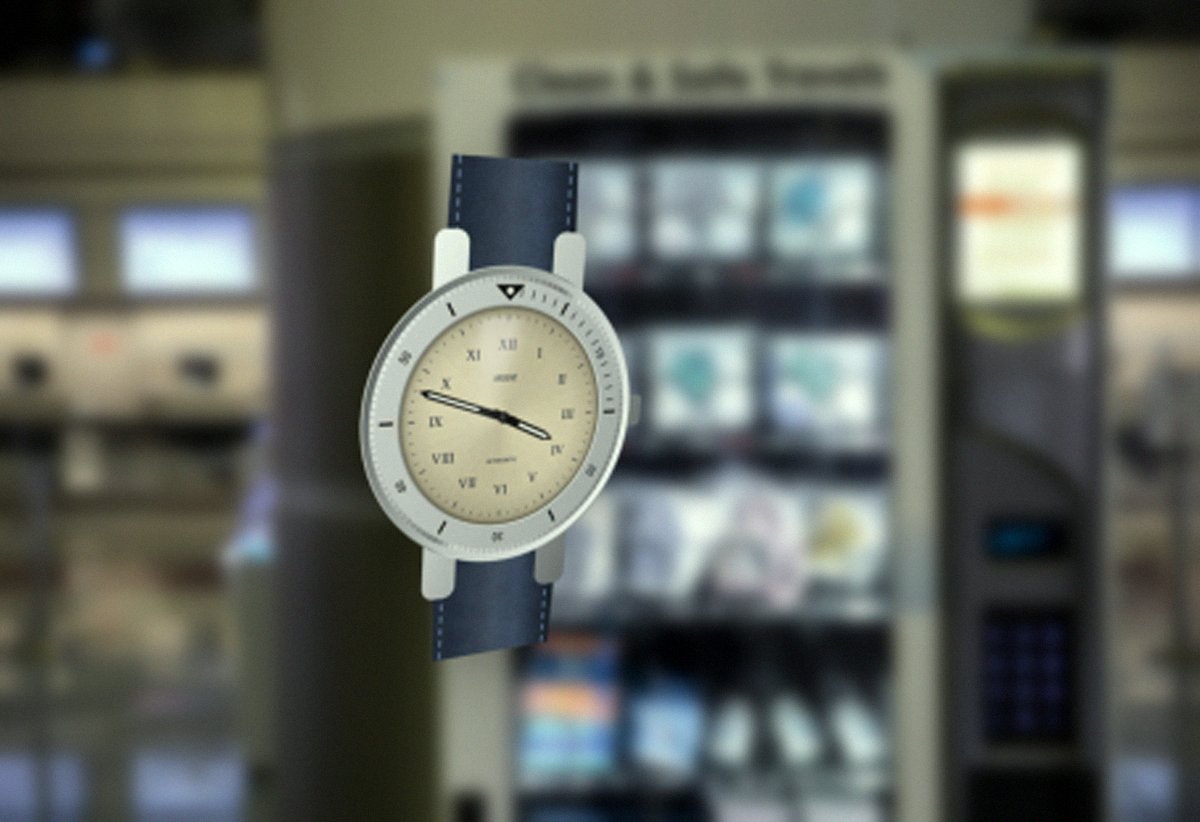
3h48
